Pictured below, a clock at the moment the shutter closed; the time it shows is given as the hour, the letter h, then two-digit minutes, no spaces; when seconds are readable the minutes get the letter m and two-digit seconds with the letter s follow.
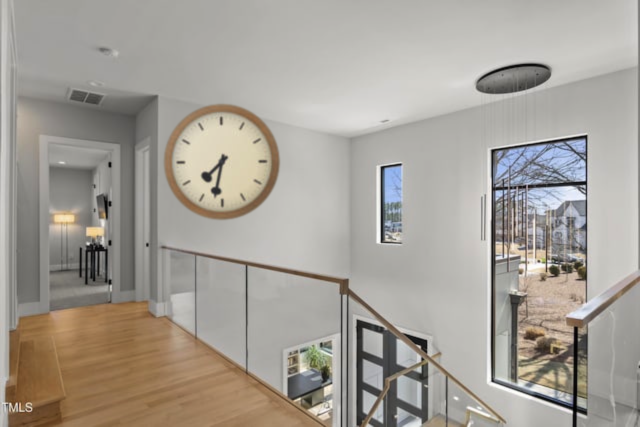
7h32
